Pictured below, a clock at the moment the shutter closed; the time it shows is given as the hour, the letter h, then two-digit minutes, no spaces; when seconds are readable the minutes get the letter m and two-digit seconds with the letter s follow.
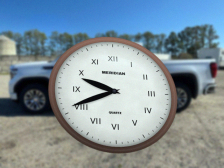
9h41
